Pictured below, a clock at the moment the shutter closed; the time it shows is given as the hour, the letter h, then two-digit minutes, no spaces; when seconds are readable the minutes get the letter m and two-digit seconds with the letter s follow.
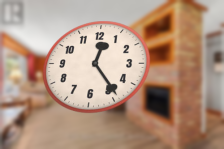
12h24
